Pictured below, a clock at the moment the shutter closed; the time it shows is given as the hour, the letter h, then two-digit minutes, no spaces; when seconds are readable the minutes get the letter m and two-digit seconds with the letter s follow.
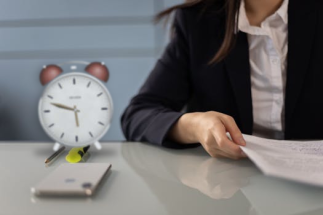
5h48
